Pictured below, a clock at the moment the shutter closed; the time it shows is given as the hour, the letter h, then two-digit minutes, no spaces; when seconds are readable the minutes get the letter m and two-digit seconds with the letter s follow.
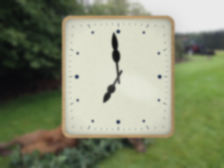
6h59
